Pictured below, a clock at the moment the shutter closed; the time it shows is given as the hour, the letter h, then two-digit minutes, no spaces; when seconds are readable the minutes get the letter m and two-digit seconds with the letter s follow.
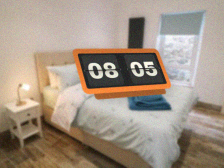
8h05
